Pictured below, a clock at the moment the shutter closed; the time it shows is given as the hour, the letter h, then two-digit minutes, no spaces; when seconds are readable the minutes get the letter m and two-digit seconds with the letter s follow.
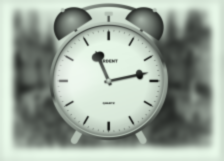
11h13
